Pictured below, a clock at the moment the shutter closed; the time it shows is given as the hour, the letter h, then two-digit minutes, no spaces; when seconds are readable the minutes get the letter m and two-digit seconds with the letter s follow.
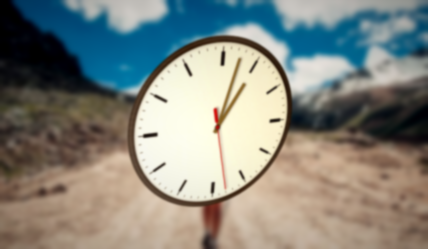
1h02m28s
